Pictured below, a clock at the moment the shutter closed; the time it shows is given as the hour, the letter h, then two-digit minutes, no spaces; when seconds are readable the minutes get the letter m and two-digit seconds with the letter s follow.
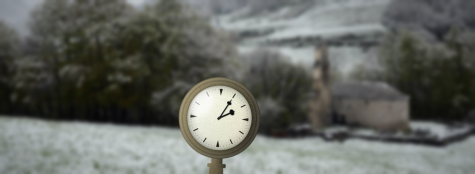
2h05
